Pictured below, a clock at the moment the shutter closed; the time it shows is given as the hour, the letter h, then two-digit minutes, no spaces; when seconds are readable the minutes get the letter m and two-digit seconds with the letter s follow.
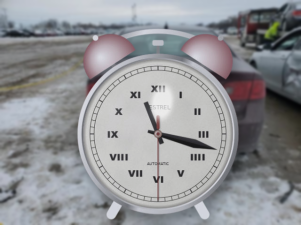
11h17m30s
